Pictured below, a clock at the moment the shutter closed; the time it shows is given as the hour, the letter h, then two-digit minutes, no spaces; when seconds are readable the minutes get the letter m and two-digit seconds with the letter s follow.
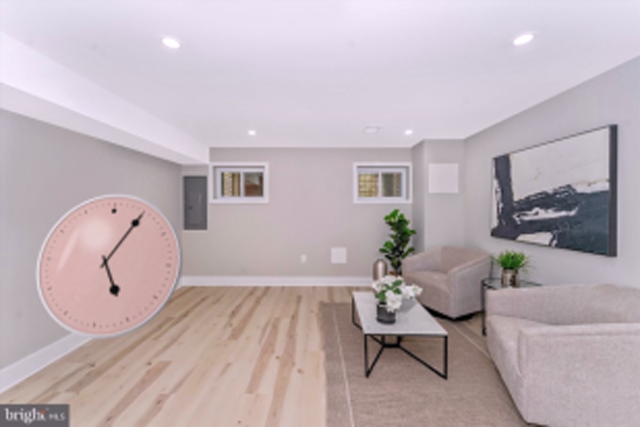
5h05
